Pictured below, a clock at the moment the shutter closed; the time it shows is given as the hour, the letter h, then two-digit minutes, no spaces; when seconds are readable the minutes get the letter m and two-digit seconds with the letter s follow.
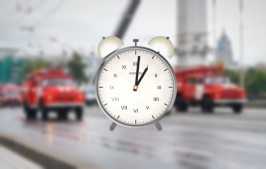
1h01
